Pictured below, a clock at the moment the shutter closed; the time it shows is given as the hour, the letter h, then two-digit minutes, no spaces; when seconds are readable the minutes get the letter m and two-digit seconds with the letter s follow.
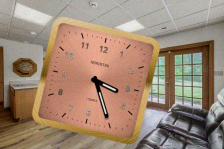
3h25
